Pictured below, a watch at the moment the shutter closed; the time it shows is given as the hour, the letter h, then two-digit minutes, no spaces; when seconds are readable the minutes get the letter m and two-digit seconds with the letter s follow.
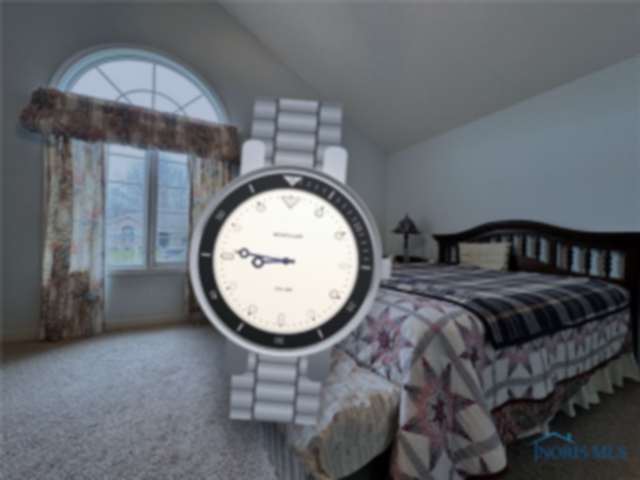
8h46
